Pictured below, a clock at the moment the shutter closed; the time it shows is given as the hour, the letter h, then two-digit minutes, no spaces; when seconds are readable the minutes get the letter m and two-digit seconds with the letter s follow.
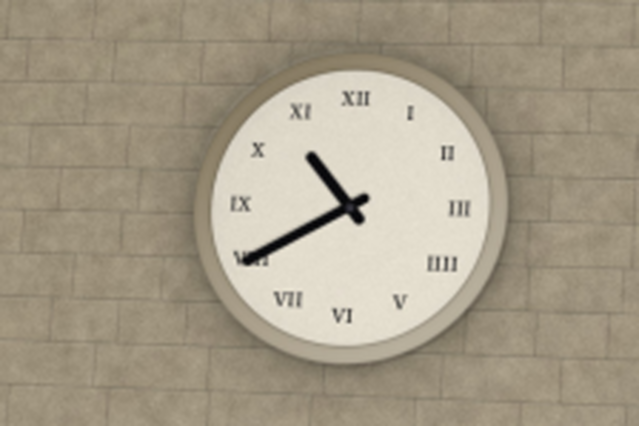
10h40
